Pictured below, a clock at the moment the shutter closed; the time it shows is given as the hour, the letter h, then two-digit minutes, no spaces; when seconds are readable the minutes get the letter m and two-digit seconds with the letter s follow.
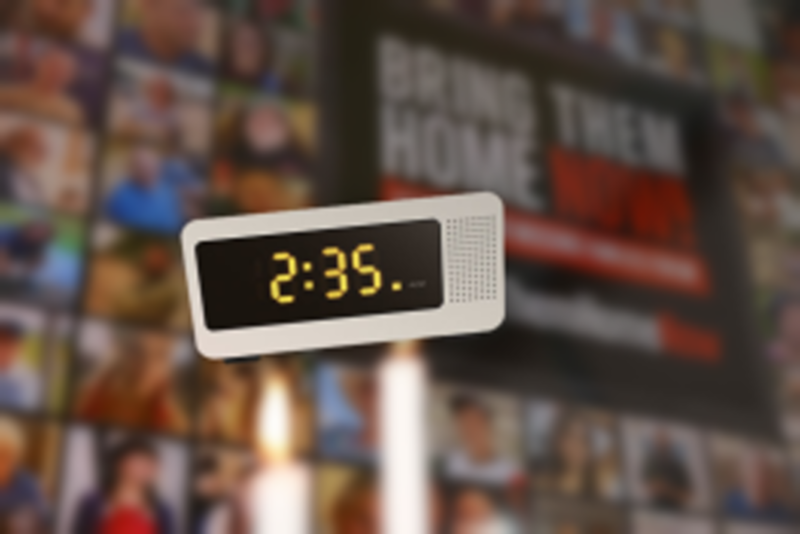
2h35
